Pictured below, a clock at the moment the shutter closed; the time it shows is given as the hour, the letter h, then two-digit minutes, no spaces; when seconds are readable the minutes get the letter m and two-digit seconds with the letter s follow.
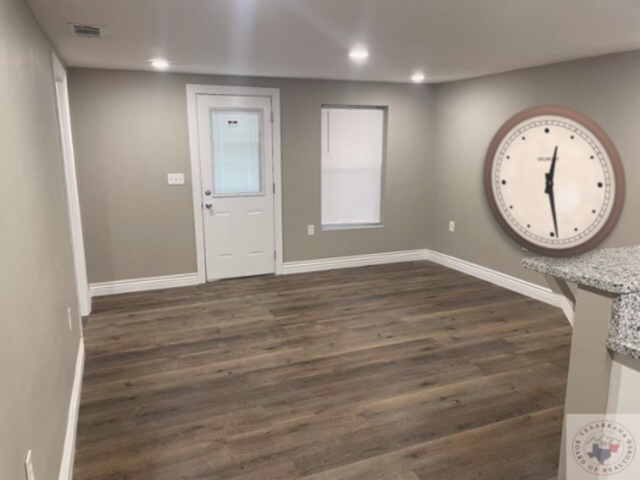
12h29
